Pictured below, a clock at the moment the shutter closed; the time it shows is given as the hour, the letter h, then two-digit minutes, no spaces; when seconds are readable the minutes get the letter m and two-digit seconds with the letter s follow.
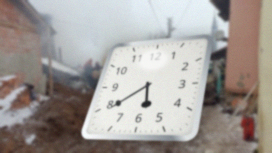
5h39
